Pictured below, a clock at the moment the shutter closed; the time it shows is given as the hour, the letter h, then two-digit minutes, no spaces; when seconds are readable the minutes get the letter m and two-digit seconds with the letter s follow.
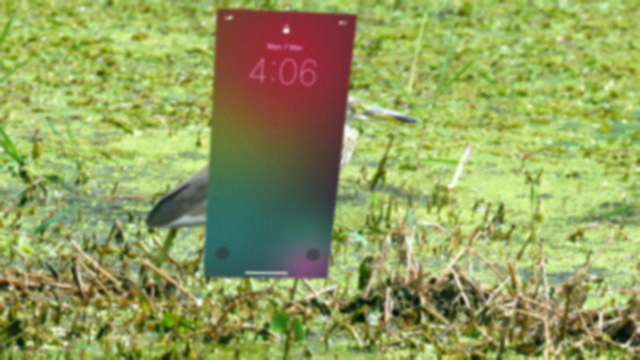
4h06
